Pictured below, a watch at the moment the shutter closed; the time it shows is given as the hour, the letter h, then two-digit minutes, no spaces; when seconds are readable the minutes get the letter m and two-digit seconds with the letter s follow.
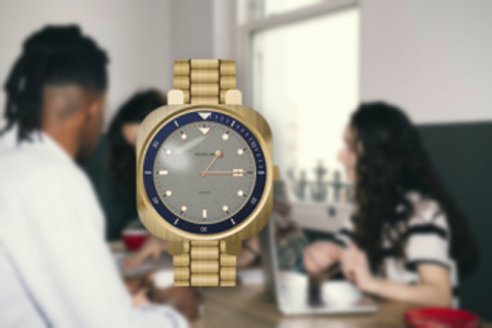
1h15
